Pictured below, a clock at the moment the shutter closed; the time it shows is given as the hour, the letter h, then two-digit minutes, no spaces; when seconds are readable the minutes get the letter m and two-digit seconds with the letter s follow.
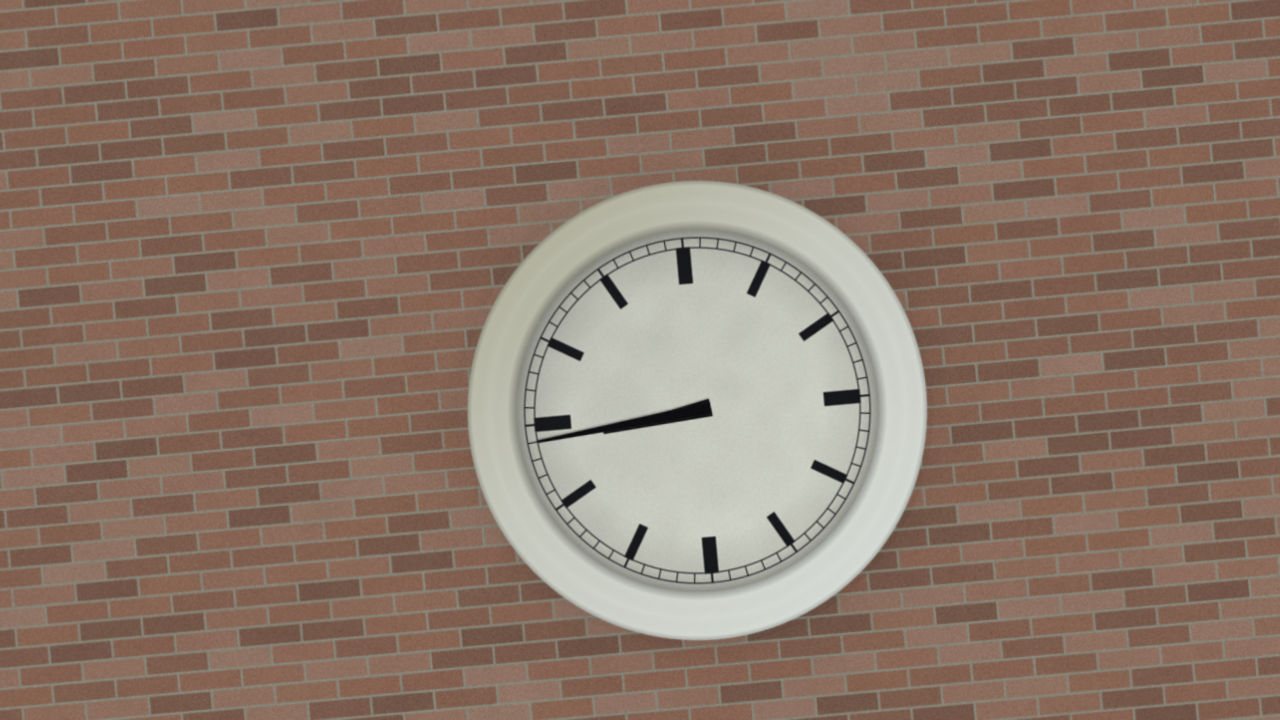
8h44
